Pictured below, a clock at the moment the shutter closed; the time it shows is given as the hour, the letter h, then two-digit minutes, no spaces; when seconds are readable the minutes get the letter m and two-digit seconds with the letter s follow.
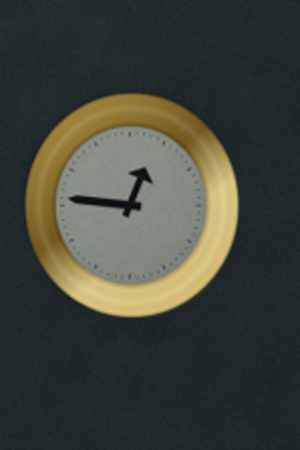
12h46
